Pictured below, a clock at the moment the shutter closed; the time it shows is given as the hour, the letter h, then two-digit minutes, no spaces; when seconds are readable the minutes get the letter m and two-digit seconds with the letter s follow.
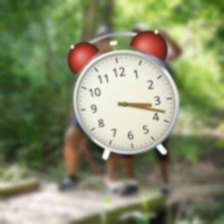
3h18
